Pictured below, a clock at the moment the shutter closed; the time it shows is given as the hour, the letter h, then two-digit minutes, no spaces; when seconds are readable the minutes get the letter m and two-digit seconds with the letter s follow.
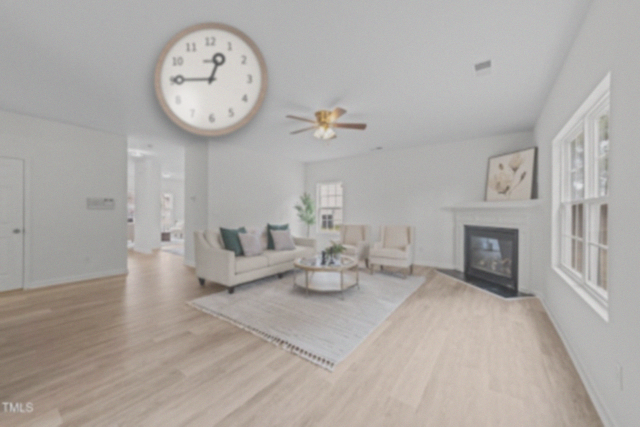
12h45
